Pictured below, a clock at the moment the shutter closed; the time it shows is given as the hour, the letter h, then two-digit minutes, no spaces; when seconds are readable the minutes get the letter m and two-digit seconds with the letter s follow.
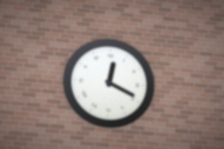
12h19
